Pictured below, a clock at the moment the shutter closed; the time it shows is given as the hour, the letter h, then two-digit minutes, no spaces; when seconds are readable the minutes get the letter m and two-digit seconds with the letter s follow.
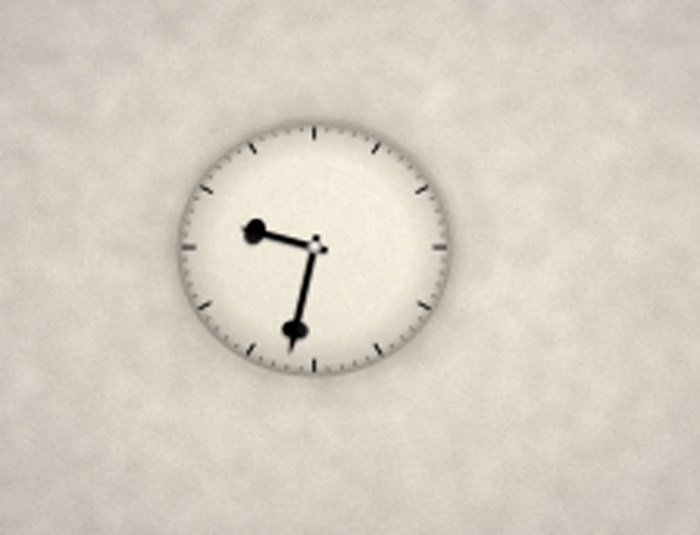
9h32
